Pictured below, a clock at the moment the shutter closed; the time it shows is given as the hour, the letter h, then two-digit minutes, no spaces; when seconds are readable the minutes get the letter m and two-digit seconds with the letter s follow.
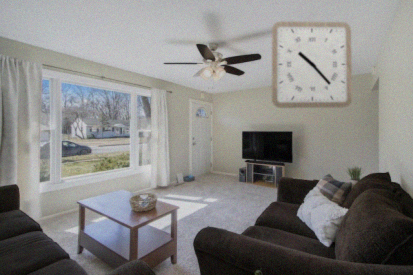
10h23
